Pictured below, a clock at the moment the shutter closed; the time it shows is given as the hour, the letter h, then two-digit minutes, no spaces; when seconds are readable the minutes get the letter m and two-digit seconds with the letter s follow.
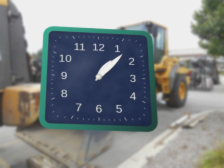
1h07
